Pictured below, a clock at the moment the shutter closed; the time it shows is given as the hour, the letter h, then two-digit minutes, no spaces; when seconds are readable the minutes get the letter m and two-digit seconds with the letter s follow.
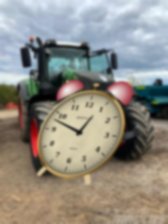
12h48
